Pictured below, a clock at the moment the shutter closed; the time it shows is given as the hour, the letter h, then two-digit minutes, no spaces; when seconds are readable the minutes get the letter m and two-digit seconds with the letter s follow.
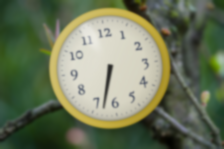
6h33
